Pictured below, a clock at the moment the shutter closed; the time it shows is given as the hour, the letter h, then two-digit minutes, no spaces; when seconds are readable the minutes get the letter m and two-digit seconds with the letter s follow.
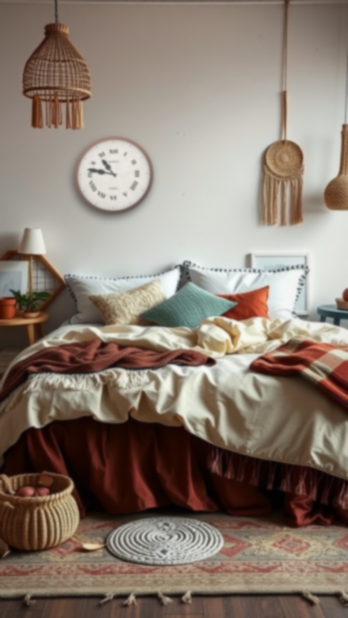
10h47
